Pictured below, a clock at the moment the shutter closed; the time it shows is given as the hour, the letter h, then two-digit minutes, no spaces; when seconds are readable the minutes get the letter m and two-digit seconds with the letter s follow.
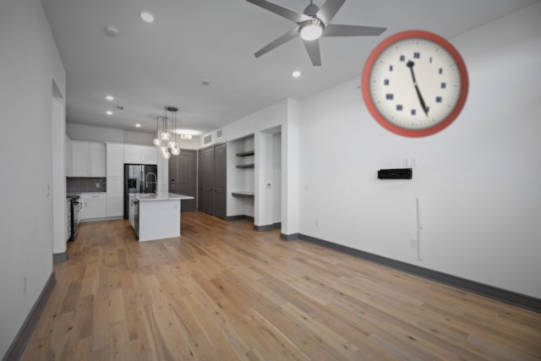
11h26
